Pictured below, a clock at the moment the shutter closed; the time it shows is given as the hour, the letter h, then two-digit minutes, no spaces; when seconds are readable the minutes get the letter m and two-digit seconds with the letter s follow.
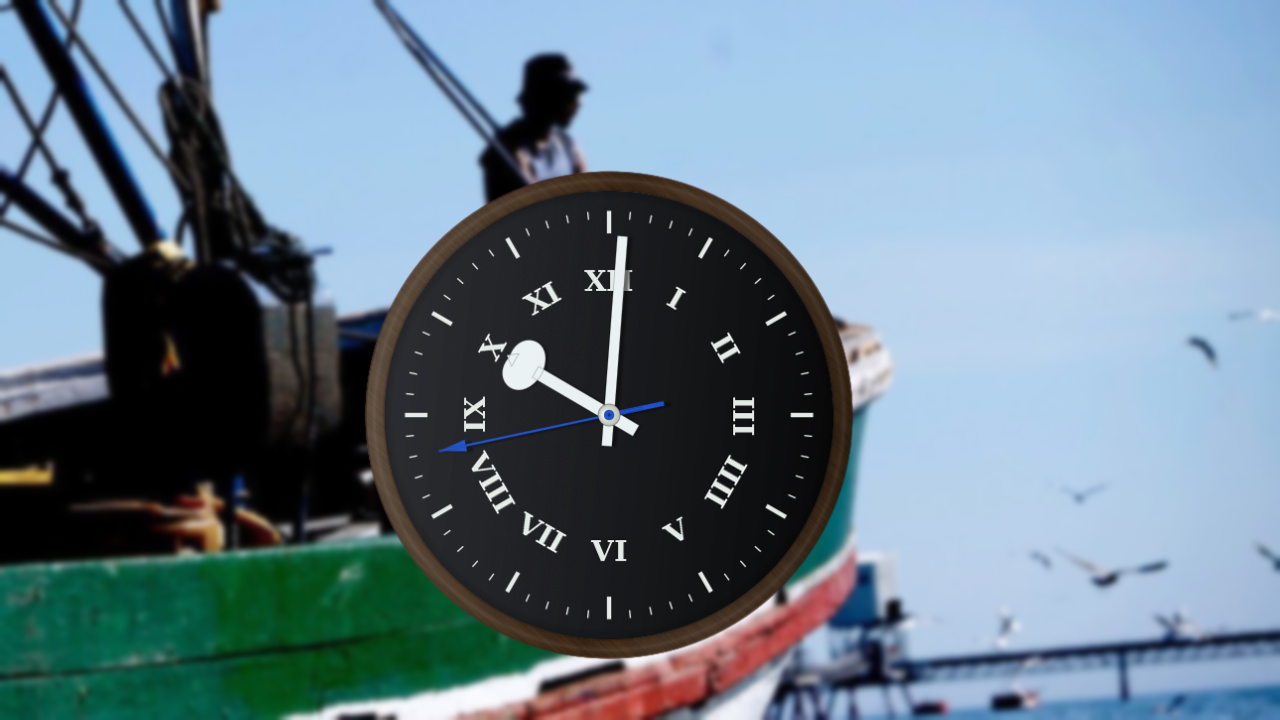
10h00m43s
